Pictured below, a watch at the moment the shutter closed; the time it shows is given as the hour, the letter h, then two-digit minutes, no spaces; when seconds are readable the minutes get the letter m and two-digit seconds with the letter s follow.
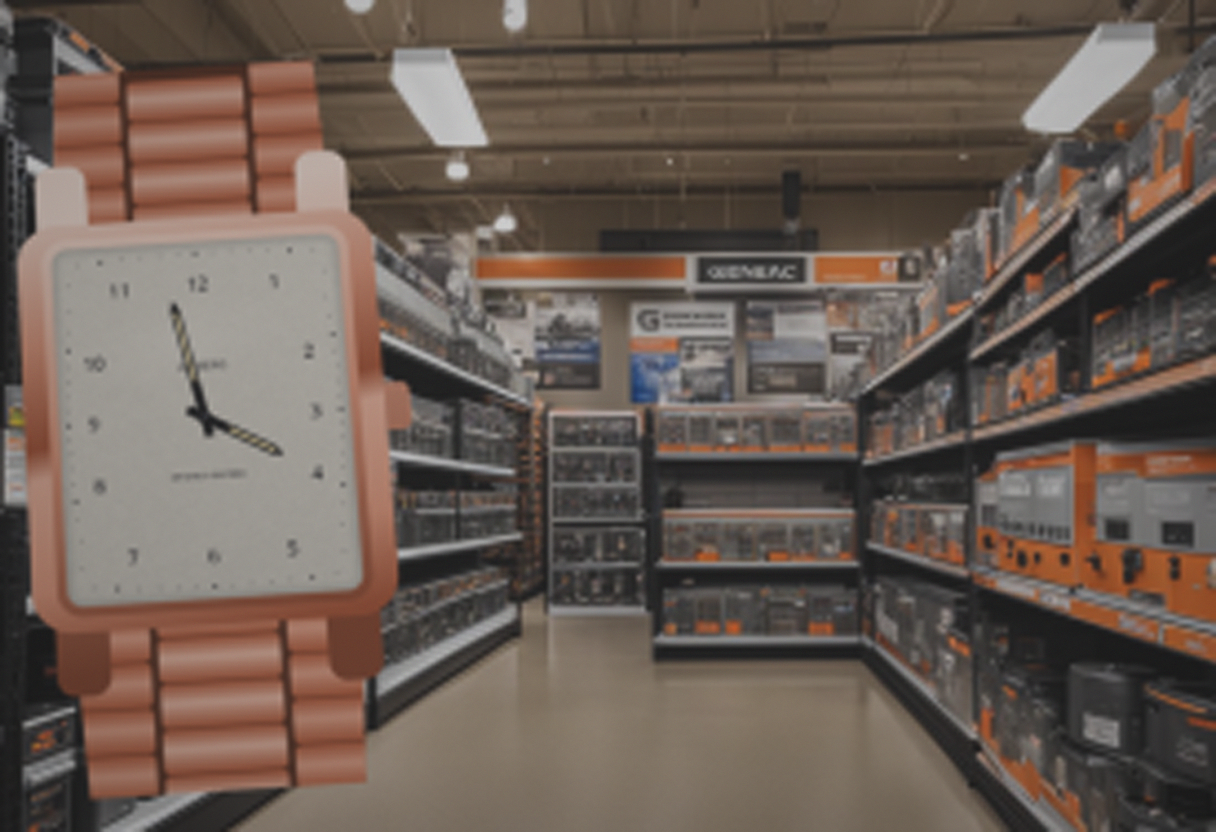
3h58
